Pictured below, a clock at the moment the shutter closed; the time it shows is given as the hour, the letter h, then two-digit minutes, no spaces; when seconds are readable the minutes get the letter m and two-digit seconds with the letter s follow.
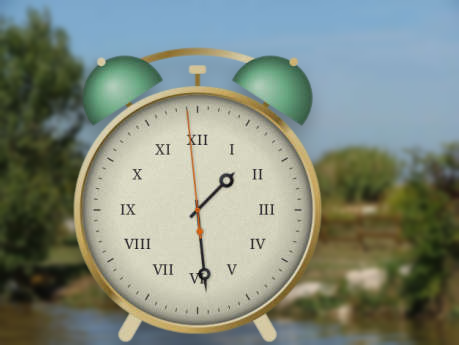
1h28m59s
